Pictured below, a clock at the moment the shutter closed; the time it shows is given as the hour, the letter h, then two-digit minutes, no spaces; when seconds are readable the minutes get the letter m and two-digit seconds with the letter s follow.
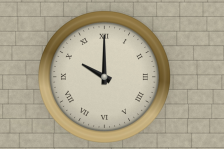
10h00
